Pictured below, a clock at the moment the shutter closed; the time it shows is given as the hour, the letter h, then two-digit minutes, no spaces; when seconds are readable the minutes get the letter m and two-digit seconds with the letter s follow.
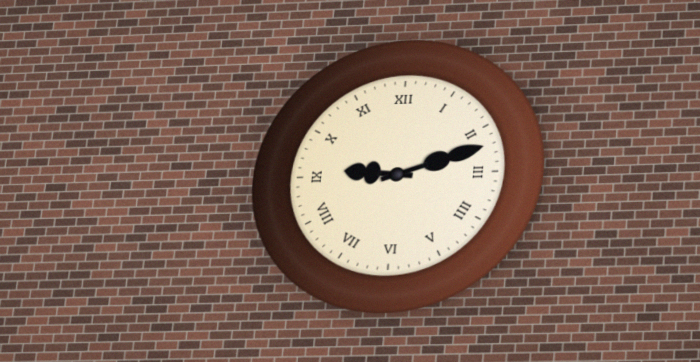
9h12
